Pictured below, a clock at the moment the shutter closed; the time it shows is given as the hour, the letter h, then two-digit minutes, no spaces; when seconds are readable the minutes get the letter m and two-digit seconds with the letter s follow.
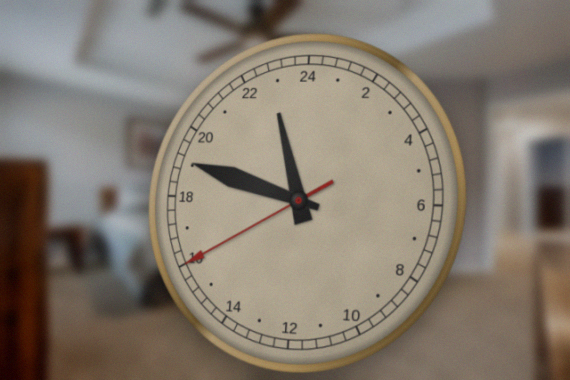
22h47m40s
